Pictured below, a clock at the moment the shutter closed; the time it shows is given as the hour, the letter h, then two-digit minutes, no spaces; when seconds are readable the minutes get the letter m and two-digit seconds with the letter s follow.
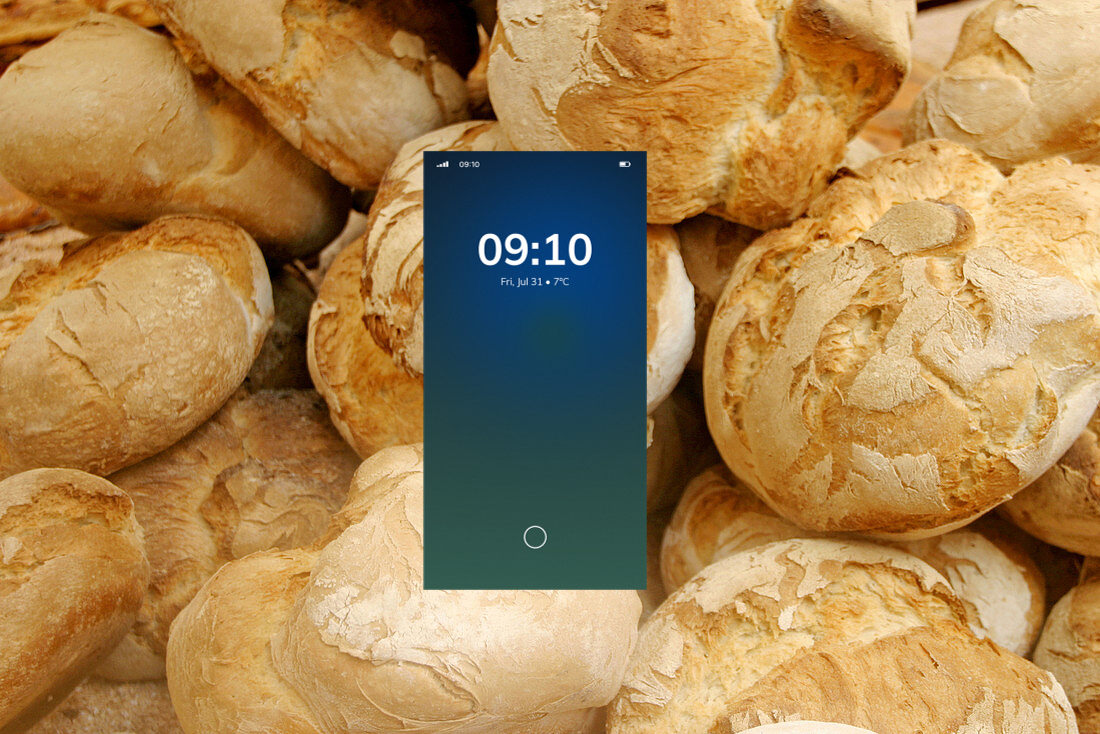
9h10
